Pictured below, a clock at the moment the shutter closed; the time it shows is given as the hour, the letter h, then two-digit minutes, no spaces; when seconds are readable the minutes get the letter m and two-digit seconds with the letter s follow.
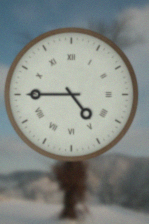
4h45
